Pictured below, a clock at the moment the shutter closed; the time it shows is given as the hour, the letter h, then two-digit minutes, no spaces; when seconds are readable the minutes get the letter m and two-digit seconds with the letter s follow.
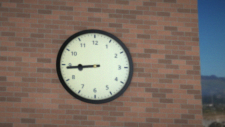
8h44
